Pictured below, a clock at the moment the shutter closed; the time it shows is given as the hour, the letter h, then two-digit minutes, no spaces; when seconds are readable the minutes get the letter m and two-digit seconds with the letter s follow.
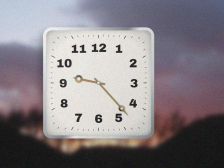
9h23
